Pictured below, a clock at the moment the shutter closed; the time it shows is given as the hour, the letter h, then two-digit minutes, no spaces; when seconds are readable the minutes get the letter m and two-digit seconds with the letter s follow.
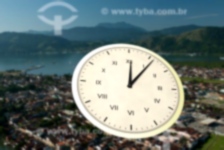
12h06
